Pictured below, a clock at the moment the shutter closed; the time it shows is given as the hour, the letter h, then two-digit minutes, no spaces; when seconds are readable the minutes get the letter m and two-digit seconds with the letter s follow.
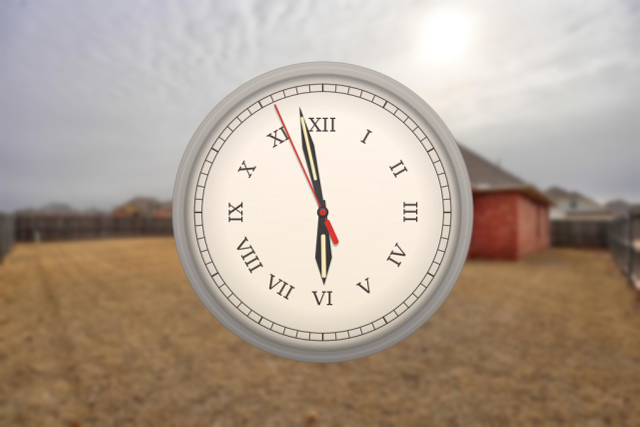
5h57m56s
